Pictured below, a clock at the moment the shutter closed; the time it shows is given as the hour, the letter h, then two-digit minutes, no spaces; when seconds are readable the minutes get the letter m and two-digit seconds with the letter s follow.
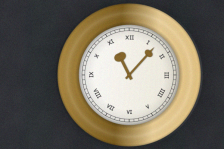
11h07
